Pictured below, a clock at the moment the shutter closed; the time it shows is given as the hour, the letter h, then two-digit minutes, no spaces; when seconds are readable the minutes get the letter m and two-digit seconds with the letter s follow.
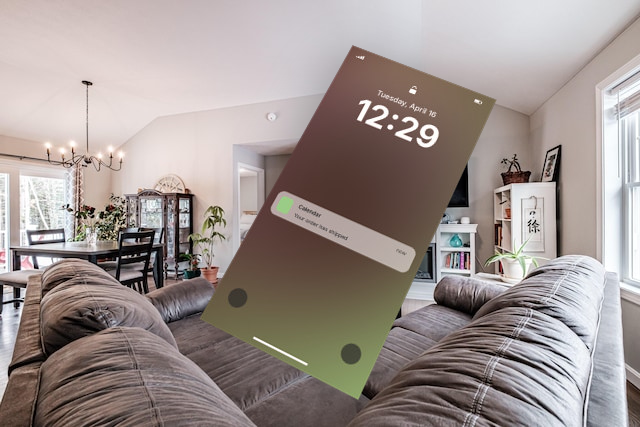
12h29
